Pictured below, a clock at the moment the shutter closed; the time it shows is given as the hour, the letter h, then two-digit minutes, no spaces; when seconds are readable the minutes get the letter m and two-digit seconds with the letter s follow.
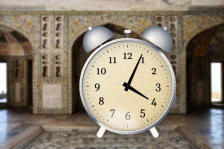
4h04
